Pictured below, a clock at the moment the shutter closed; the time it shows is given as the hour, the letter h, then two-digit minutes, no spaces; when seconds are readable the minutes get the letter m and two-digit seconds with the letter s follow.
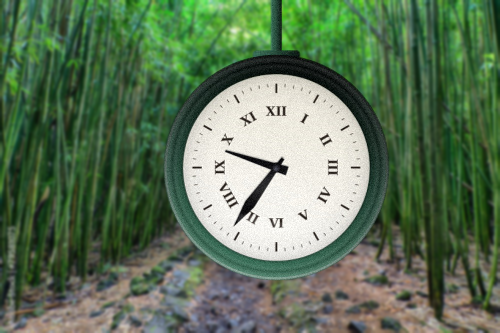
9h36
